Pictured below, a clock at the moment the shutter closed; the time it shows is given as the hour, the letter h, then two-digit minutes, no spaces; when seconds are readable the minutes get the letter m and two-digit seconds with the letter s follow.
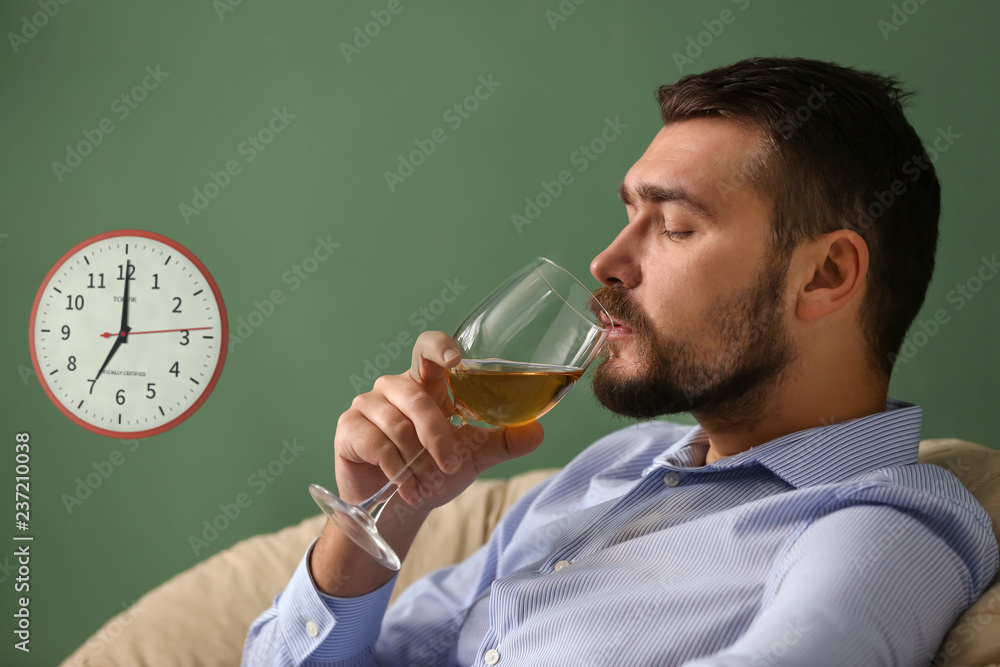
7h00m14s
